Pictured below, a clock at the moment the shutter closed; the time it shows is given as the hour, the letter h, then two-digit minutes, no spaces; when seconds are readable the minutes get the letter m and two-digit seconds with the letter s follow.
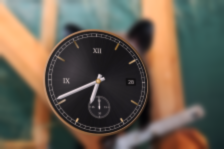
6h41
